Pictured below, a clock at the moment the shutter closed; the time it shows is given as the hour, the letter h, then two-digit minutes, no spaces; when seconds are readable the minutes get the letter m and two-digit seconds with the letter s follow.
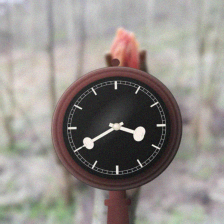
3h40
